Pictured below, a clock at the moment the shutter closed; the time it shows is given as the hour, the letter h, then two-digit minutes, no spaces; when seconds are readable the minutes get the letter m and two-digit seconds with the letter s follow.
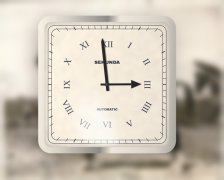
2h59
